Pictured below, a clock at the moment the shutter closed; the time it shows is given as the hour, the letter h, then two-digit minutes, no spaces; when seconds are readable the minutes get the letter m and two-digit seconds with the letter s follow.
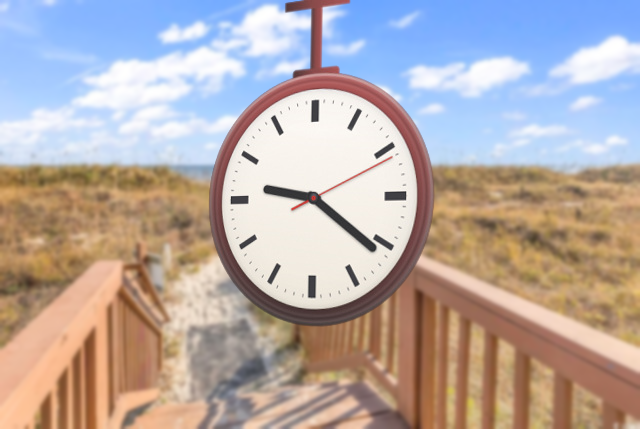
9h21m11s
